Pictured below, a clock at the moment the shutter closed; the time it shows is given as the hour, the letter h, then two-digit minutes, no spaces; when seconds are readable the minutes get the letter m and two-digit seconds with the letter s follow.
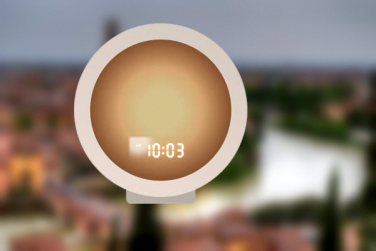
10h03
